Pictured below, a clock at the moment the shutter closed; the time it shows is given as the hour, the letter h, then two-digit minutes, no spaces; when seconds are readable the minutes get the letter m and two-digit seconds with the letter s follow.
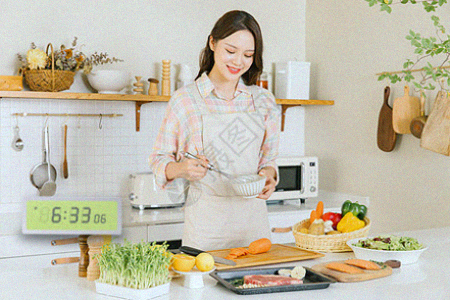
6h33m06s
